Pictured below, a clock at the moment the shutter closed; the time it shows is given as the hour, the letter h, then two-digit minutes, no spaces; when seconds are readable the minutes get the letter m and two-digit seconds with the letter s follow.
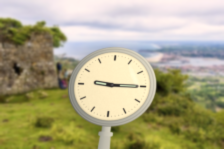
9h15
